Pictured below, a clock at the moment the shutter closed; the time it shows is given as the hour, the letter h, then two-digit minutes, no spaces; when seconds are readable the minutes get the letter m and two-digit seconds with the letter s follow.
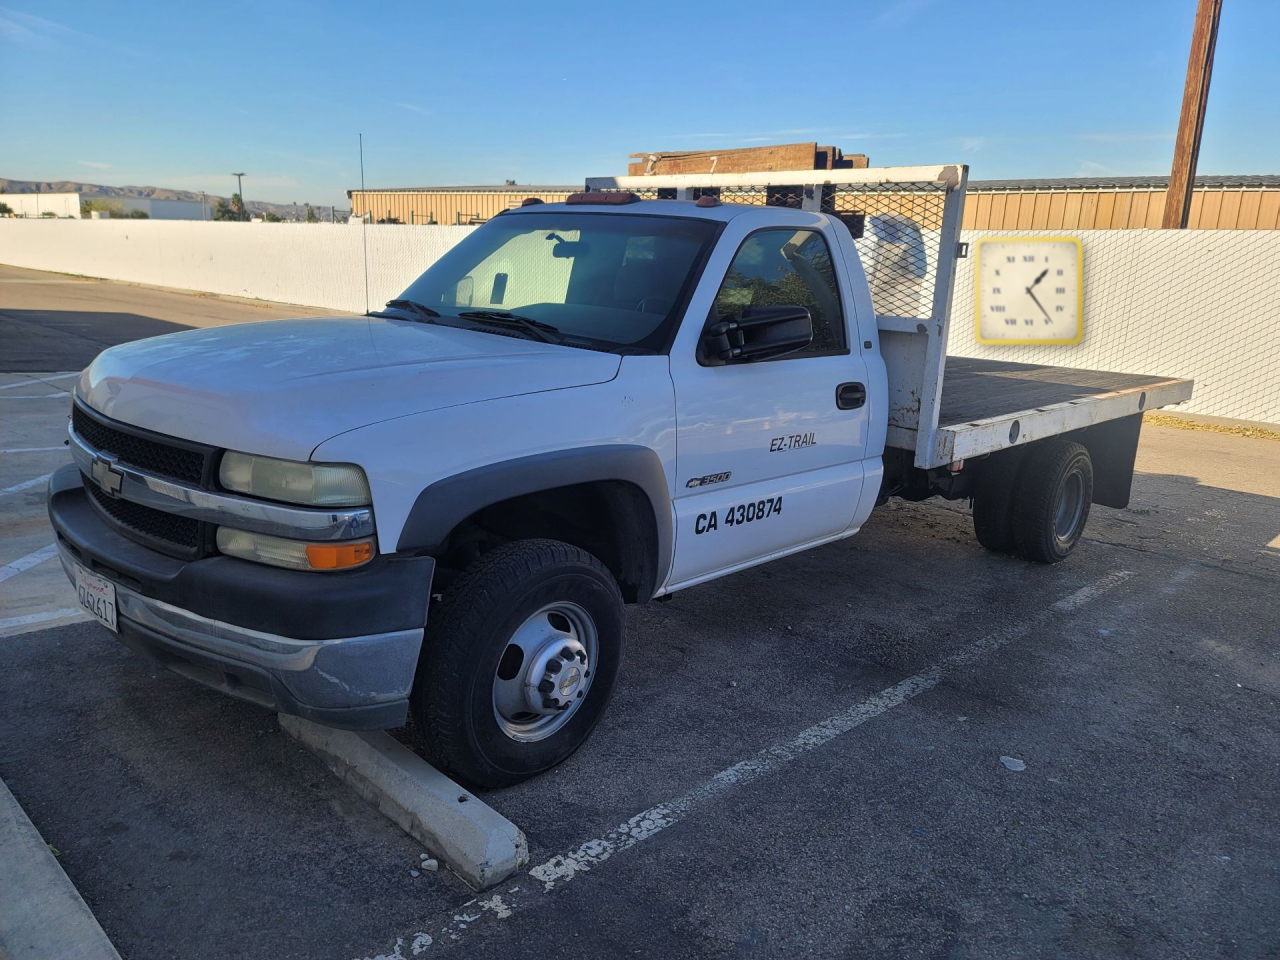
1h24
